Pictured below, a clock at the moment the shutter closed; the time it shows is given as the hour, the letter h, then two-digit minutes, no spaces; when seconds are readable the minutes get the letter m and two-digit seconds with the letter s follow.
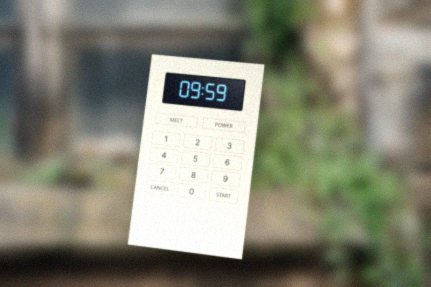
9h59
